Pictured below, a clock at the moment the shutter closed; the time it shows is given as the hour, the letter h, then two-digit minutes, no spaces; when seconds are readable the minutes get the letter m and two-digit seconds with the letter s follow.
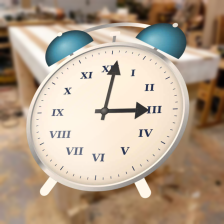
3h01
